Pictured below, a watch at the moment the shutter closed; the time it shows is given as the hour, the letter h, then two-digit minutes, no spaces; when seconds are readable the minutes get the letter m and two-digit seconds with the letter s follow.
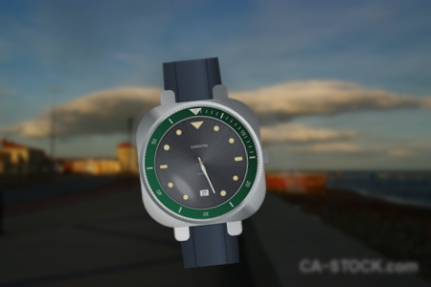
5h27
